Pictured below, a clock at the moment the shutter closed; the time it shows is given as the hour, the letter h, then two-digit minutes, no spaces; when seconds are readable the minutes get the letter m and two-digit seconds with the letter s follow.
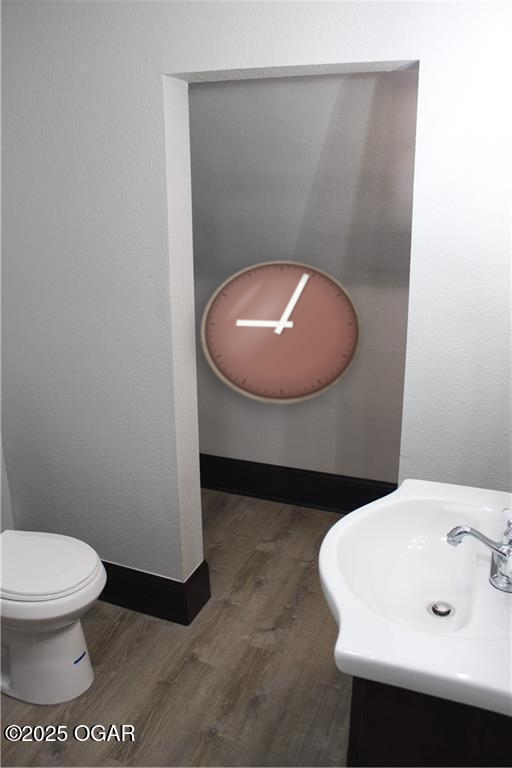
9h04
